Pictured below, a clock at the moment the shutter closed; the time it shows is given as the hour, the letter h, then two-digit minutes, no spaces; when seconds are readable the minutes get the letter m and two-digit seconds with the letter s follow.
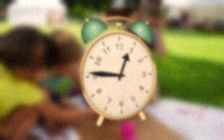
12h46
